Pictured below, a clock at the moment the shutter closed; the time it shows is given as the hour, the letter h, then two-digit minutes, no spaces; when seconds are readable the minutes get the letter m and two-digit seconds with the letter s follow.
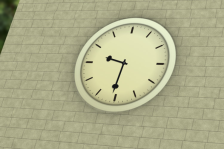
9h31
